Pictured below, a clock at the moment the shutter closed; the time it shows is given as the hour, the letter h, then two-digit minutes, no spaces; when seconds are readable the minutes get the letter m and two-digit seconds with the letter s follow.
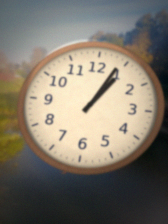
1h04
